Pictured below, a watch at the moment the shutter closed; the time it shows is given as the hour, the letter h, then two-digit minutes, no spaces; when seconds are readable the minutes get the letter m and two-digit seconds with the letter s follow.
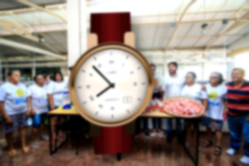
7h53
